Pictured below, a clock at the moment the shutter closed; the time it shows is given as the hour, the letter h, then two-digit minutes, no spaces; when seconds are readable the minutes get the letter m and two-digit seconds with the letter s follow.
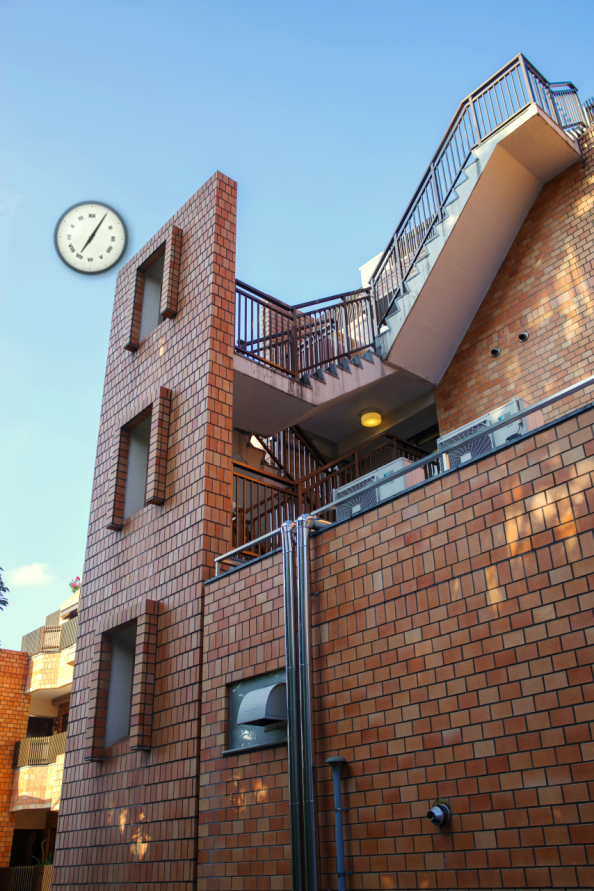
7h05
